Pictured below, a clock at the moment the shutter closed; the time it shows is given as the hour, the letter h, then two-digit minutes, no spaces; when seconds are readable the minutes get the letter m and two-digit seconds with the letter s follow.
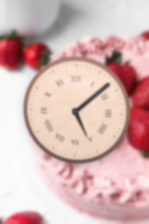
5h08
